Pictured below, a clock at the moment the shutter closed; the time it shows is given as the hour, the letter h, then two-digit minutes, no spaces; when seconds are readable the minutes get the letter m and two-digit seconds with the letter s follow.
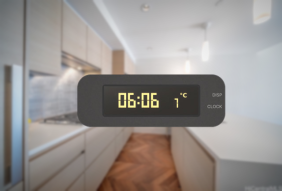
6h06
